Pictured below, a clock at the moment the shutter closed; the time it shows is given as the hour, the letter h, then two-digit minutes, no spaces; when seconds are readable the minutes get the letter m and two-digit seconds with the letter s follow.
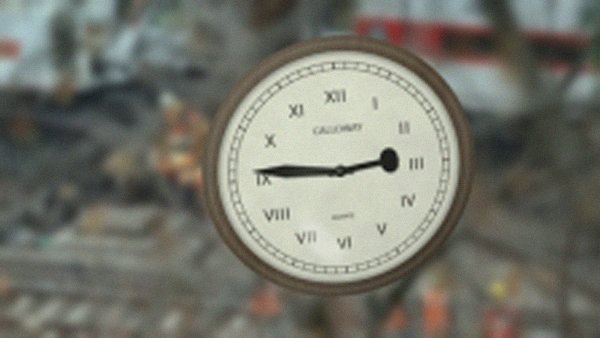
2h46
